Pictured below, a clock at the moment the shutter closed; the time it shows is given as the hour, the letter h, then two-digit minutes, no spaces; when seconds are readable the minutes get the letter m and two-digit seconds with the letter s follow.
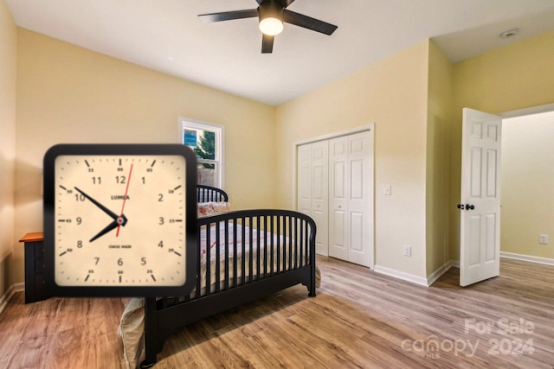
7h51m02s
